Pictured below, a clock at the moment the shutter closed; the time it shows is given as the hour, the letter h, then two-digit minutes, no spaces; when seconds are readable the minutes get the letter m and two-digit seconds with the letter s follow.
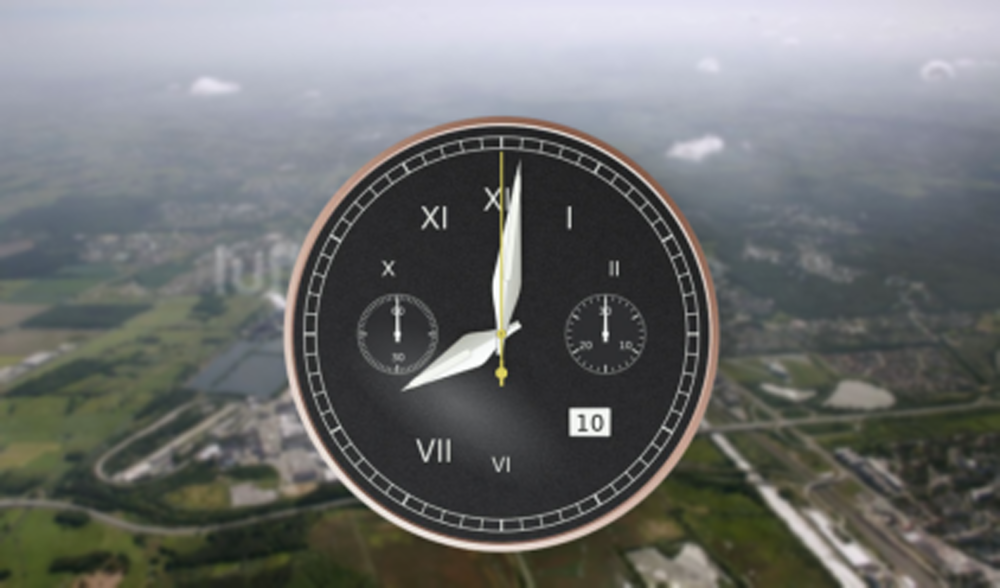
8h01
